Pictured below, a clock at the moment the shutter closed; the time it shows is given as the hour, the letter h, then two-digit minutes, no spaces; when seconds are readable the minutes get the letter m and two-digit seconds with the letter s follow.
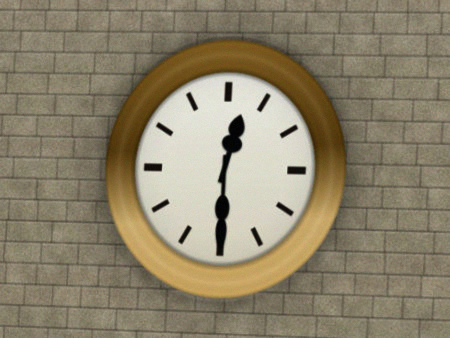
12h30
